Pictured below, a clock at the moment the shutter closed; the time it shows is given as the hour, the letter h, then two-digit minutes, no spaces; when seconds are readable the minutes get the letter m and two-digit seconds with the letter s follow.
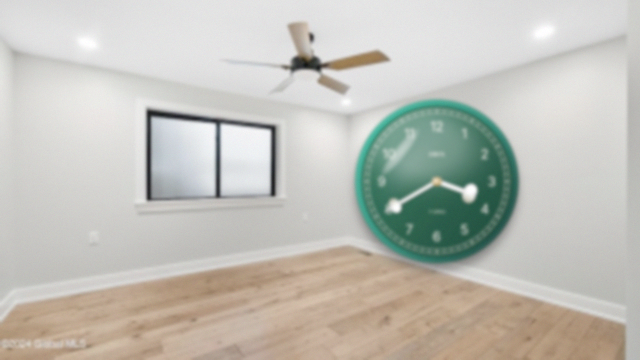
3h40
